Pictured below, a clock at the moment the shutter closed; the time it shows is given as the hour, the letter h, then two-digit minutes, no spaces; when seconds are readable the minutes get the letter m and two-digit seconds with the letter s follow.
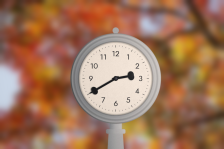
2h40
